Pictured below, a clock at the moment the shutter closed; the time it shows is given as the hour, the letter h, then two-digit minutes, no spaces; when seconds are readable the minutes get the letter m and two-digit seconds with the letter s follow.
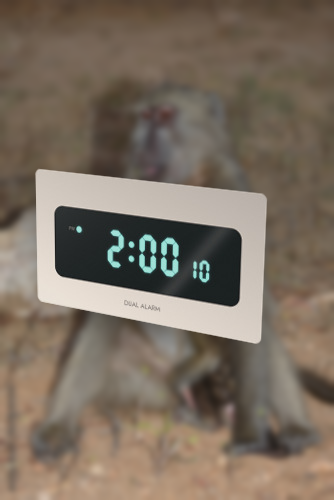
2h00m10s
